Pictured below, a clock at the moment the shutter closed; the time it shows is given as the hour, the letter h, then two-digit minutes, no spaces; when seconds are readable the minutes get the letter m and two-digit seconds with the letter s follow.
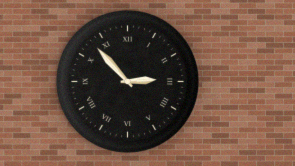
2h53
